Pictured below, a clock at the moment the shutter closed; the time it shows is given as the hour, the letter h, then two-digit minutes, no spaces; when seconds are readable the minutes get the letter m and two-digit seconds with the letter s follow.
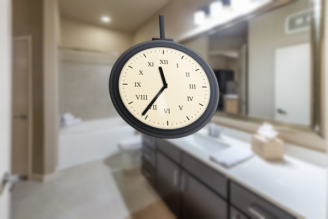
11h36
